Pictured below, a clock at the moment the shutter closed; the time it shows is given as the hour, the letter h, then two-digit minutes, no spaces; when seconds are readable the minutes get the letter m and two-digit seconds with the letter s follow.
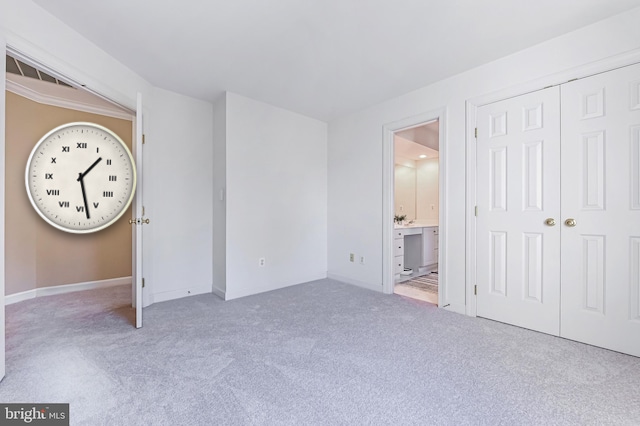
1h28
